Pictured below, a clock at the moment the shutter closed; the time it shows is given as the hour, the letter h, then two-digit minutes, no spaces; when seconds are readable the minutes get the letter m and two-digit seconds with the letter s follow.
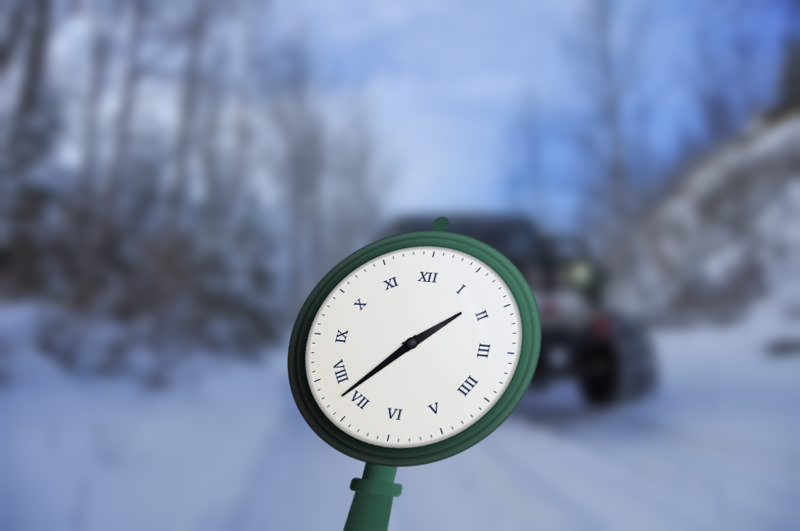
1h37
